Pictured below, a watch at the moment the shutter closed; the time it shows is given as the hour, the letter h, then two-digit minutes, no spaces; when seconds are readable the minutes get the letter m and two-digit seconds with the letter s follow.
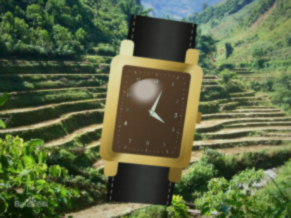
4h03
